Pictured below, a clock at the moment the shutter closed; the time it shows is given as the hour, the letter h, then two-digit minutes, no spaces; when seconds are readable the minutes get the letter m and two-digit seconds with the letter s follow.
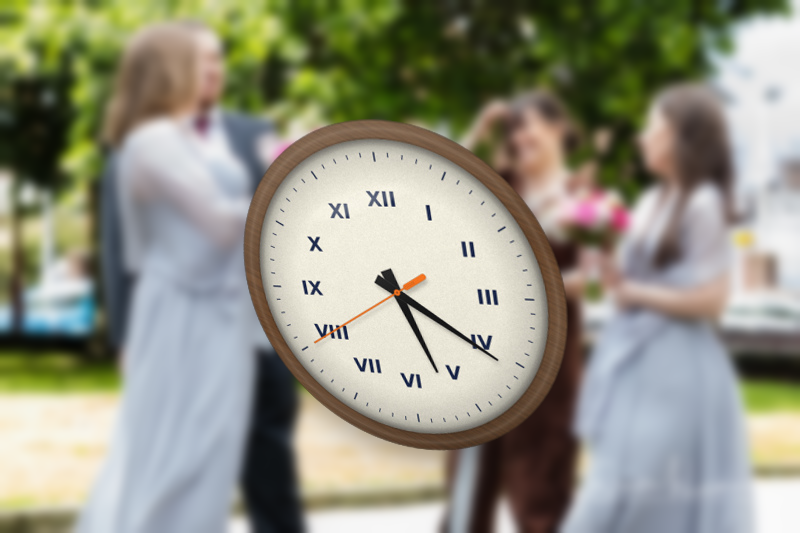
5h20m40s
